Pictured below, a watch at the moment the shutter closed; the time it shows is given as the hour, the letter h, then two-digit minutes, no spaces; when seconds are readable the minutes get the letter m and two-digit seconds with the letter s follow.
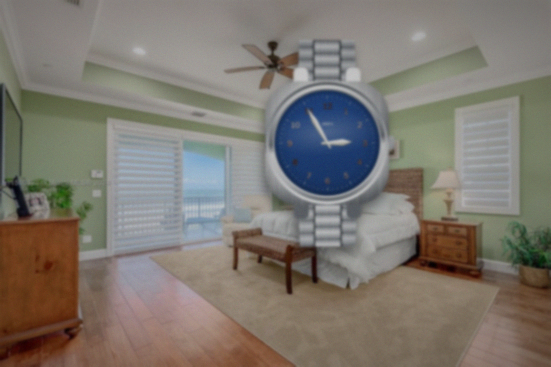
2h55
